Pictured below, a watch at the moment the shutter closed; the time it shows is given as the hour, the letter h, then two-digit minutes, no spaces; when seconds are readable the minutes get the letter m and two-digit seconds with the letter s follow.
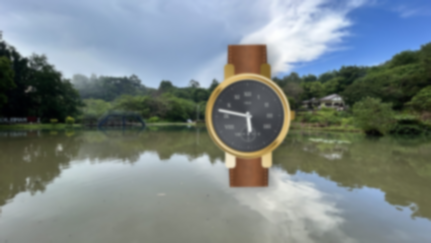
5h47
